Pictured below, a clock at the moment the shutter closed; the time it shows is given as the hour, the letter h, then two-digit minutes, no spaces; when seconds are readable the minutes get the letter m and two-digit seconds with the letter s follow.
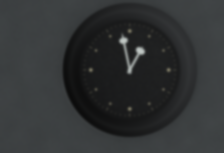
12h58
